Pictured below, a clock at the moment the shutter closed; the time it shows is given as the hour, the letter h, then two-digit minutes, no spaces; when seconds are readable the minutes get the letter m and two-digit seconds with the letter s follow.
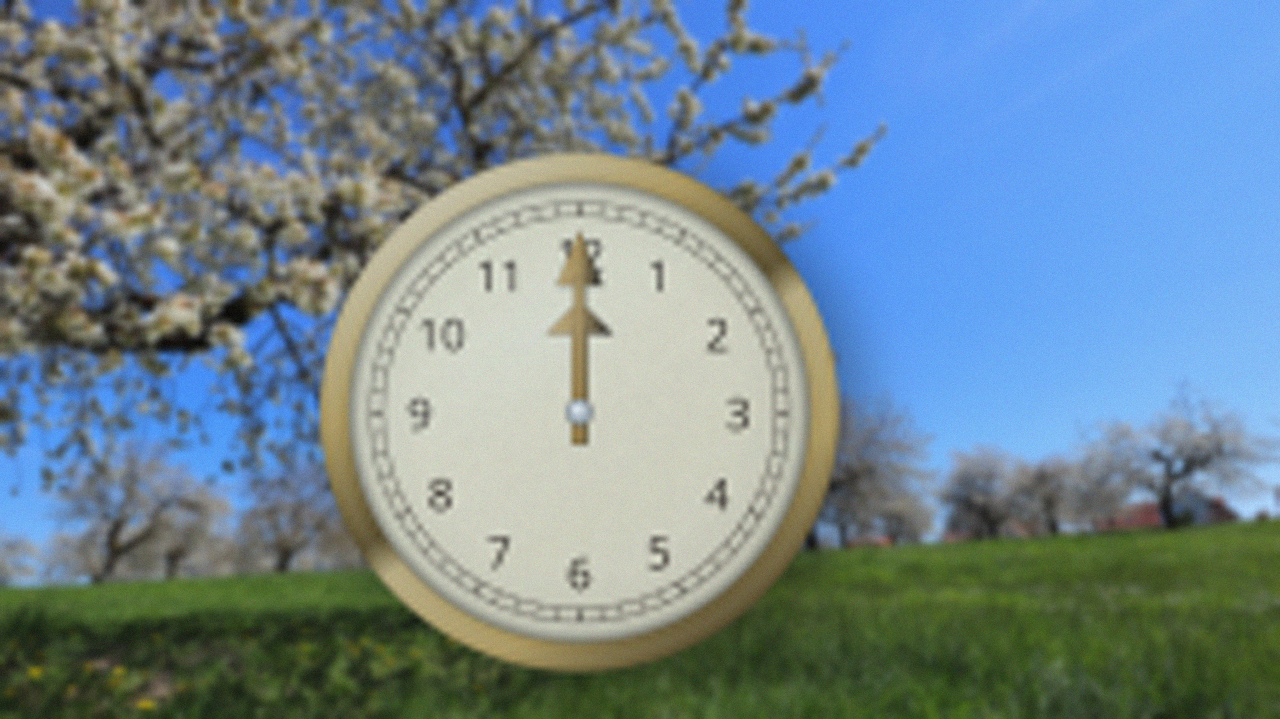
12h00
